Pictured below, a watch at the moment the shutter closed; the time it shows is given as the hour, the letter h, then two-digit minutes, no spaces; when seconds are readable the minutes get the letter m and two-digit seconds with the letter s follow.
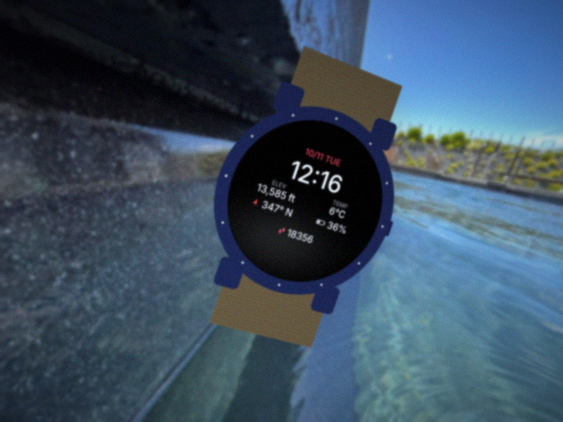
12h16
